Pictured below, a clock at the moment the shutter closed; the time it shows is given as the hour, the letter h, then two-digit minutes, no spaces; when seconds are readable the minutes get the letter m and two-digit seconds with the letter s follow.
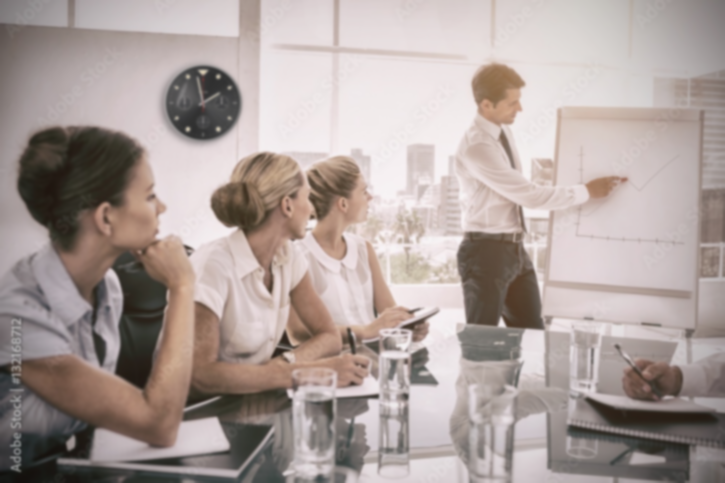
1h58
